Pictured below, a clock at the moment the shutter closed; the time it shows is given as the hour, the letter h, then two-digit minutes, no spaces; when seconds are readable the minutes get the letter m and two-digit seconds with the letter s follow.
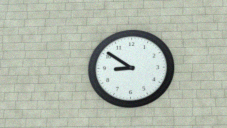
8h51
